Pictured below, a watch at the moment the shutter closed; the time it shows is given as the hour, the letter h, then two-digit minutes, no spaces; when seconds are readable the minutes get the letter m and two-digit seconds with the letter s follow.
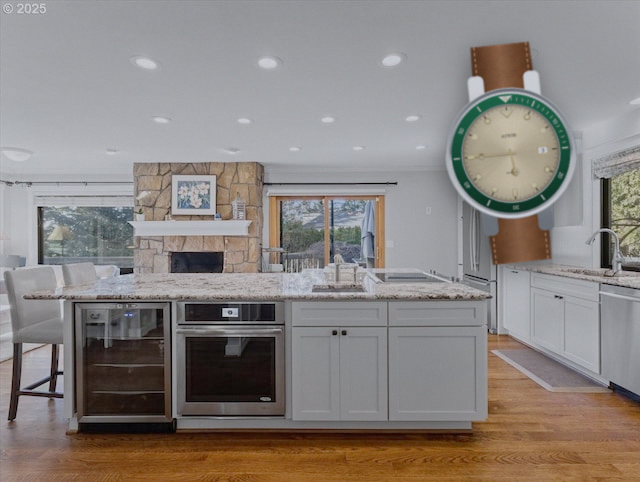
5h45
